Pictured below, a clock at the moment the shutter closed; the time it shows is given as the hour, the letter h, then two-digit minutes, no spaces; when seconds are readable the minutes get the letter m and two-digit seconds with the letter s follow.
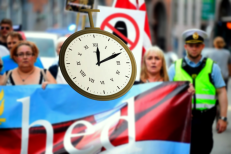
12h11
